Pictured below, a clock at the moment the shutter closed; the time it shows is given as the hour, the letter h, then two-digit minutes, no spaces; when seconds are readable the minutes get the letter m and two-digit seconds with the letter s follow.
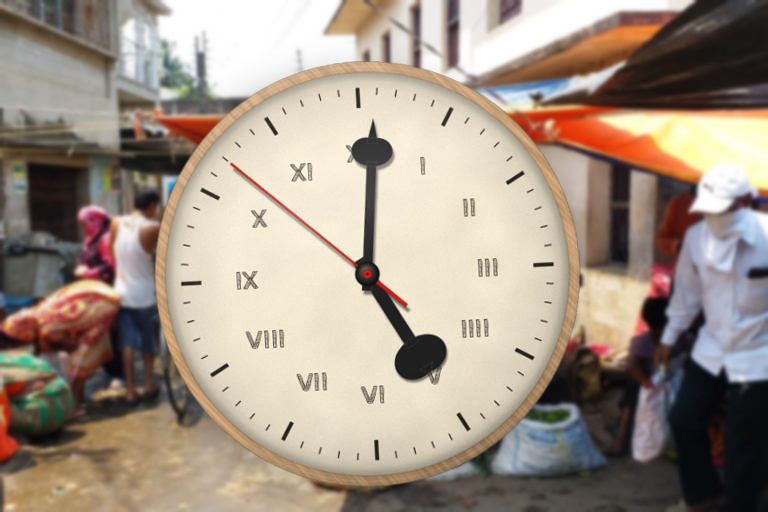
5h00m52s
